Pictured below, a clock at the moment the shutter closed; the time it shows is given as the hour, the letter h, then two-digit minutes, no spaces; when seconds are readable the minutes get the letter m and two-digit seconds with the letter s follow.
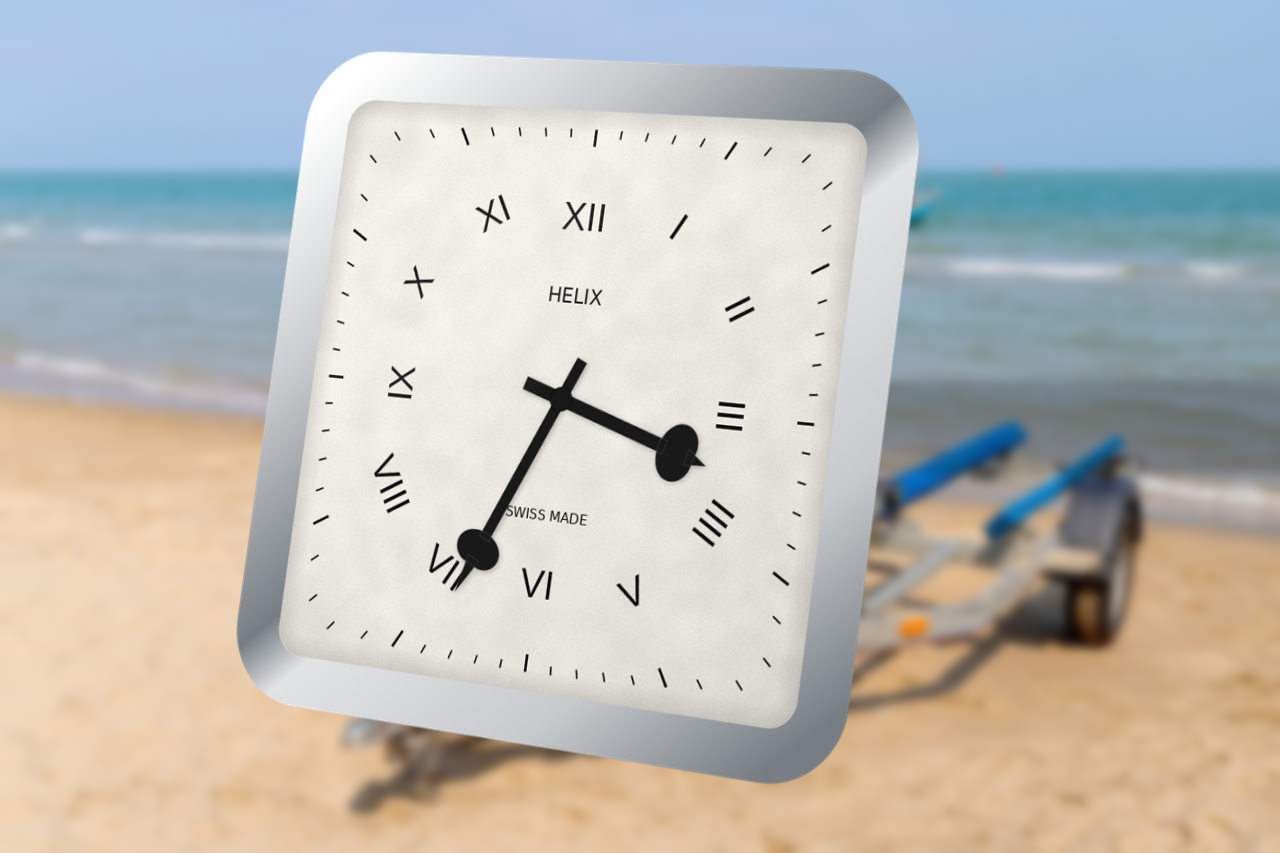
3h34
